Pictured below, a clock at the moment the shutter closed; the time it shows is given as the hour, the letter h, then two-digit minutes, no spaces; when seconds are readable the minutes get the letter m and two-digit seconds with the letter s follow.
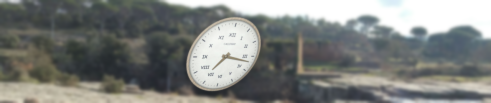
7h17
